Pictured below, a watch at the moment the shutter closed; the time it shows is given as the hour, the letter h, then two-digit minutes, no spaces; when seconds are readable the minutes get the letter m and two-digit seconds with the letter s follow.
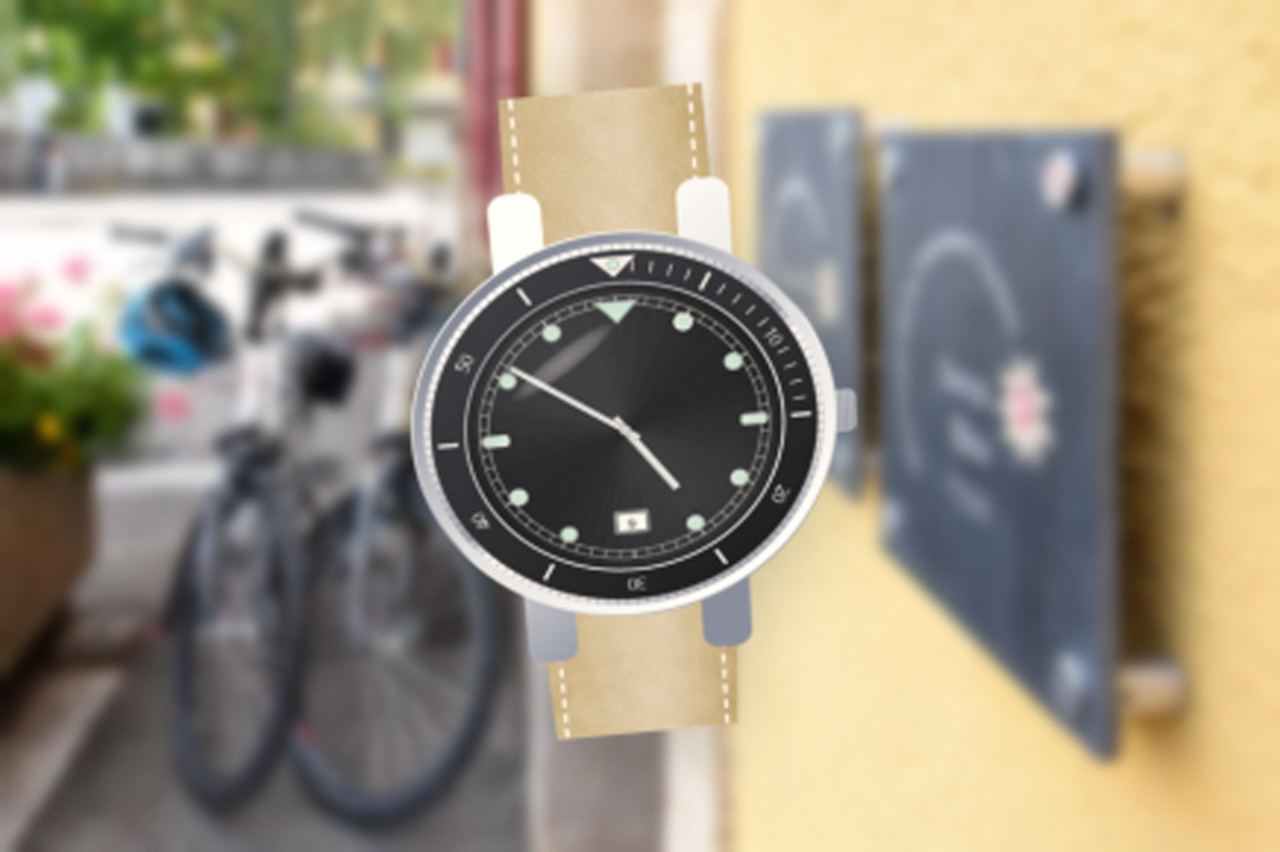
4h51
